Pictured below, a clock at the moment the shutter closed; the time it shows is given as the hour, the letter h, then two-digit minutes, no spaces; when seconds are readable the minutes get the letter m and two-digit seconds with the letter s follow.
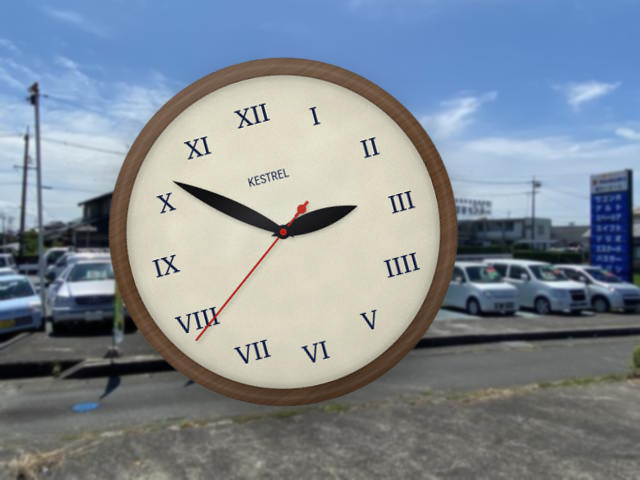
2h51m39s
